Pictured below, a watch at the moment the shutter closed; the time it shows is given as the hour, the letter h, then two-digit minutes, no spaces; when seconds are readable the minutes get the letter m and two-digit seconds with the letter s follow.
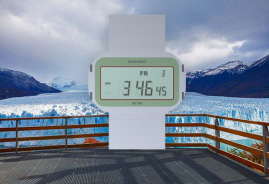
3h46m45s
